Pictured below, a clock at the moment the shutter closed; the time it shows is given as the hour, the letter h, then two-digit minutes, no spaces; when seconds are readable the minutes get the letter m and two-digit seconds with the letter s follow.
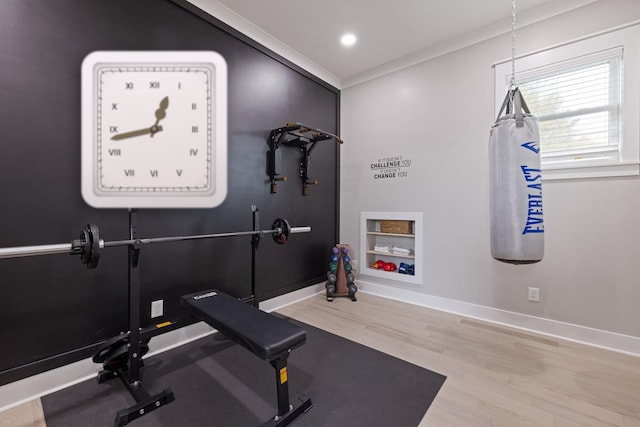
12h43
